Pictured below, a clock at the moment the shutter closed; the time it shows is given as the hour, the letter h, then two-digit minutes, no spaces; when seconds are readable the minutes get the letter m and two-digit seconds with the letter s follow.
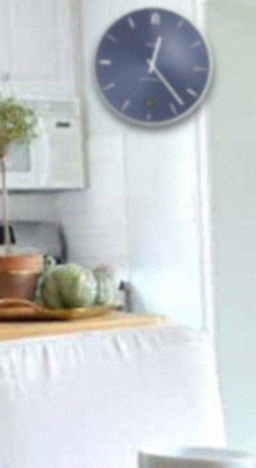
12h23
